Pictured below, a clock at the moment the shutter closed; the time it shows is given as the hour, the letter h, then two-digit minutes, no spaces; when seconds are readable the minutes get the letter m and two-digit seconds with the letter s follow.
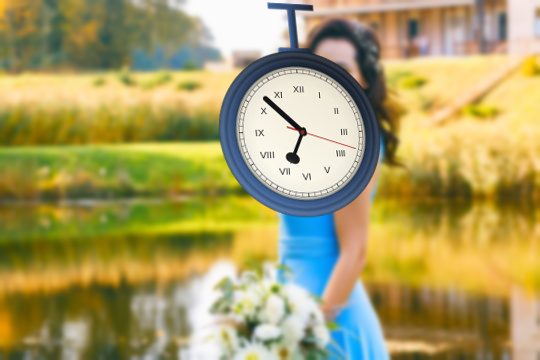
6h52m18s
